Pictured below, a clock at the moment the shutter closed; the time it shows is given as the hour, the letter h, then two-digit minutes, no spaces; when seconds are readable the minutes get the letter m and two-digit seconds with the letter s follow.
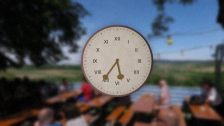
5h36
